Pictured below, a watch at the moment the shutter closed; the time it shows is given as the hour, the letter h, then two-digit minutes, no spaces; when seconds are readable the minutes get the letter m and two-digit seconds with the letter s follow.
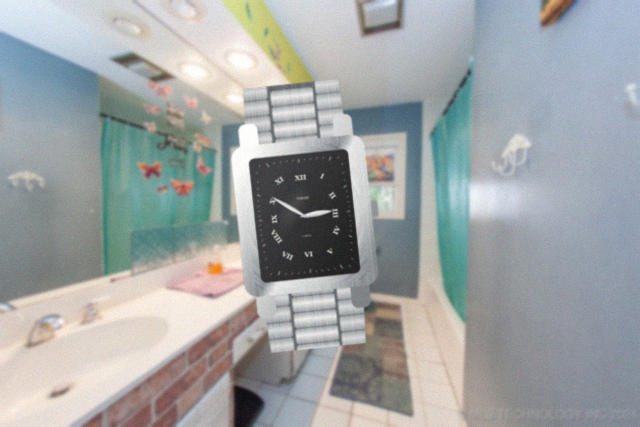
2h51
